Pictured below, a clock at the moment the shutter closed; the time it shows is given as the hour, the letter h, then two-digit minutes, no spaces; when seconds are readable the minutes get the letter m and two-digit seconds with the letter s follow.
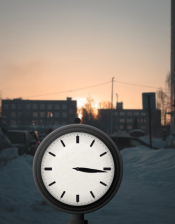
3h16
